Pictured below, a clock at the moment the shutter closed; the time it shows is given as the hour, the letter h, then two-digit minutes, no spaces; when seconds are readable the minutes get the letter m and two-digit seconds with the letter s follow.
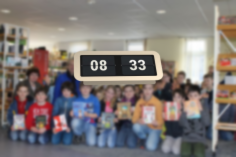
8h33
